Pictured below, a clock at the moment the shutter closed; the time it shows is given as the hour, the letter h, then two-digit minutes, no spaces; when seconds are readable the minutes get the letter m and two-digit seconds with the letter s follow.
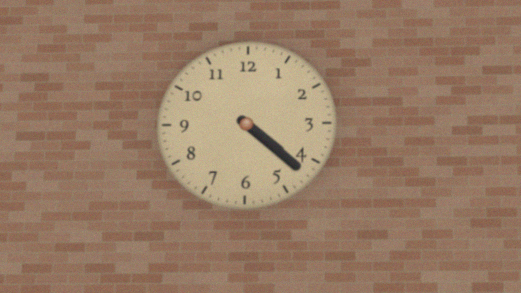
4h22
